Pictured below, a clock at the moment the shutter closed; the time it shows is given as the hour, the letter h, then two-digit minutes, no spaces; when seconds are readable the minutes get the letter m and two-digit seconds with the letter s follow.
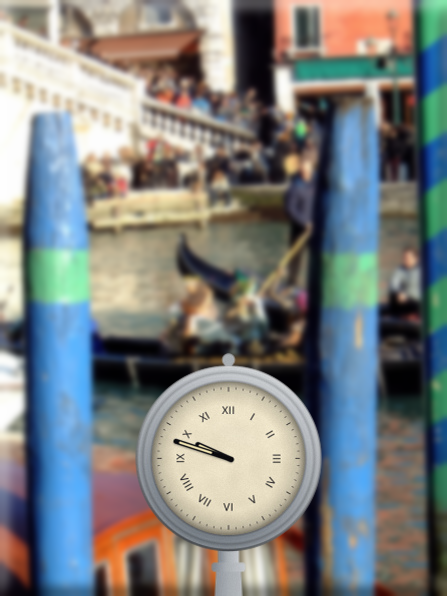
9h48
